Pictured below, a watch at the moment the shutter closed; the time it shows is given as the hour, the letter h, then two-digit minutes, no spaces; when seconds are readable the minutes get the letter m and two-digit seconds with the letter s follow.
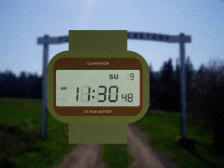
11h30m48s
